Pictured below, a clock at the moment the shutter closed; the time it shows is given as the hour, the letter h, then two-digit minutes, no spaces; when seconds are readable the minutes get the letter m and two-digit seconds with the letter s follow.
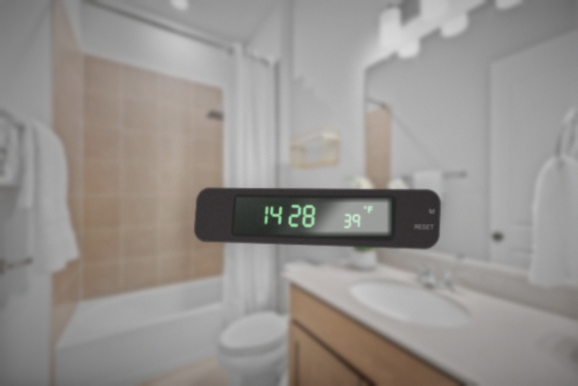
14h28
